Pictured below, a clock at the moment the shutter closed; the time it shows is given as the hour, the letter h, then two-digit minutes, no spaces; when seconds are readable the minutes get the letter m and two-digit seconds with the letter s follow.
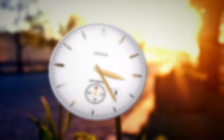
3h24
